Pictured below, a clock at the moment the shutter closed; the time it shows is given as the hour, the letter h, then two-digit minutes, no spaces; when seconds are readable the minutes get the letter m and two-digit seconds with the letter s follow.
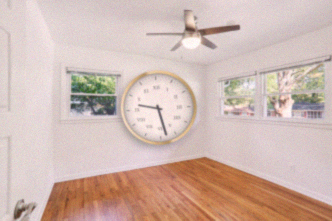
9h28
